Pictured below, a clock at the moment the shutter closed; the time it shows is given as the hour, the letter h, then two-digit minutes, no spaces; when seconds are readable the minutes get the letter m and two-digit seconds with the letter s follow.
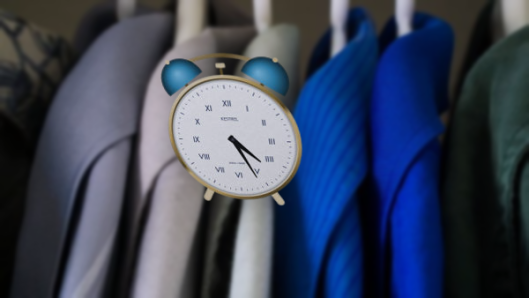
4h26
